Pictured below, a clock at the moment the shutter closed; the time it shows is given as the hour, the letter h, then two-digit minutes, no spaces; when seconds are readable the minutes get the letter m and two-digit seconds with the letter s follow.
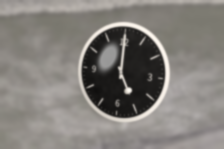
5h00
